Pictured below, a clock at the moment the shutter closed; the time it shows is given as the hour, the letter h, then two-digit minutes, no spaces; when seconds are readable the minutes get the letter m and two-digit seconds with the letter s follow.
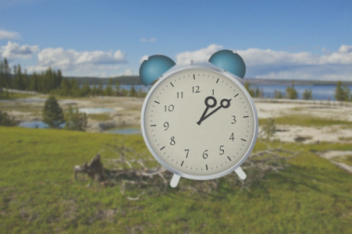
1h10
